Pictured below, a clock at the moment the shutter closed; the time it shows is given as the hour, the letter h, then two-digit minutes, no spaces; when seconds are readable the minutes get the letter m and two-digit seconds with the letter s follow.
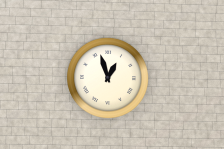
12h57
